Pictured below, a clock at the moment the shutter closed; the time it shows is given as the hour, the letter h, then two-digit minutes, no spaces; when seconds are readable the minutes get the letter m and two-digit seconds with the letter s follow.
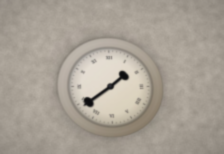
1h39
